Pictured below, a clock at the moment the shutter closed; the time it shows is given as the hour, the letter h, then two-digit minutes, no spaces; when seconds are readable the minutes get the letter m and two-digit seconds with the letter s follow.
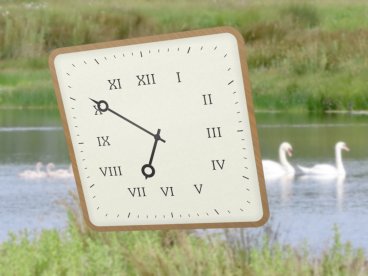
6h51
